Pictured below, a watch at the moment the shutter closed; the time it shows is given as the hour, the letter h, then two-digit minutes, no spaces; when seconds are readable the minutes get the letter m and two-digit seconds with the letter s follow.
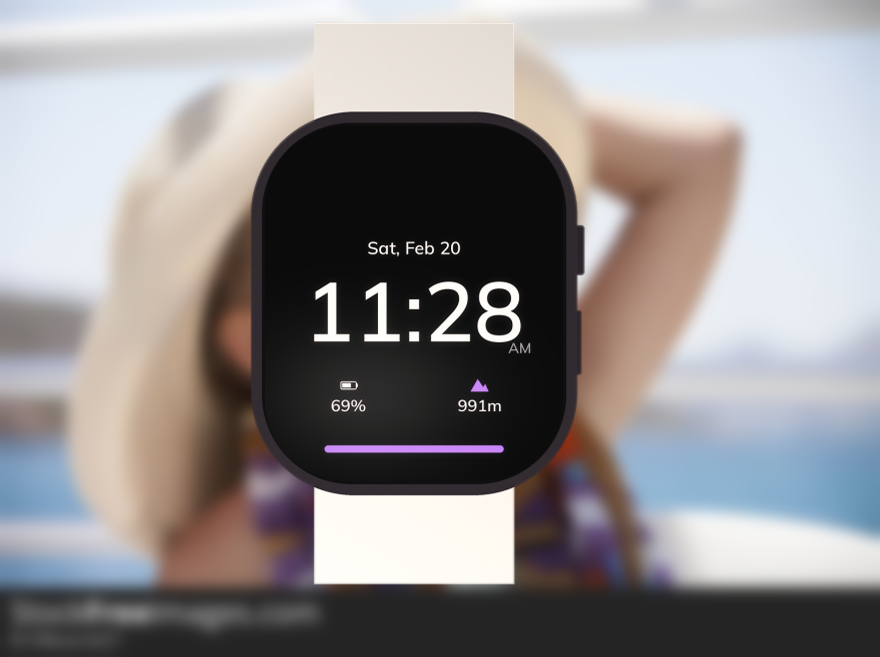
11h28
